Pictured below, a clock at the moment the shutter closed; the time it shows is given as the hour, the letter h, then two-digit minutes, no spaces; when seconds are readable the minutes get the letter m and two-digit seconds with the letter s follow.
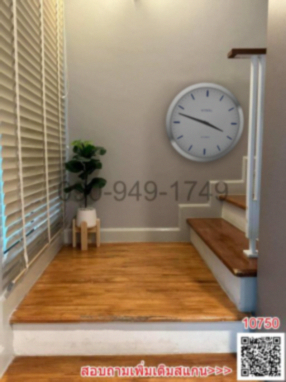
3h48
